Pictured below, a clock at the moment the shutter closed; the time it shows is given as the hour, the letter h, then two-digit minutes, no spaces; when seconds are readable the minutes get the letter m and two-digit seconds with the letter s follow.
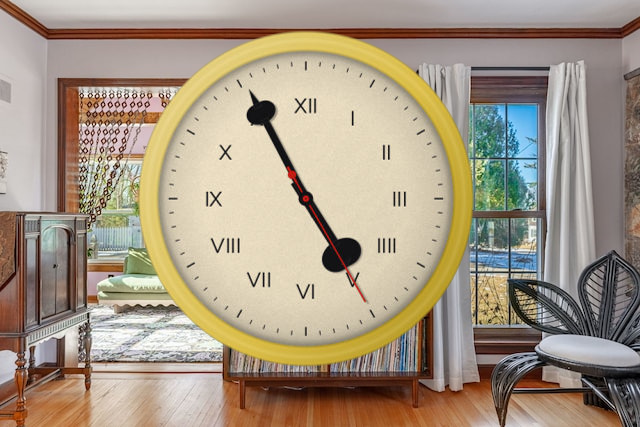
4h55m25s
